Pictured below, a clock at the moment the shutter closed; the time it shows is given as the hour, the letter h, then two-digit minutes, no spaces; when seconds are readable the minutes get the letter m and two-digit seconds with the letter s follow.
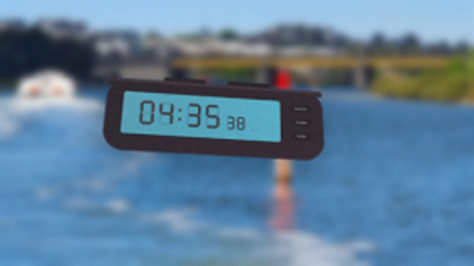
4h35m38s
